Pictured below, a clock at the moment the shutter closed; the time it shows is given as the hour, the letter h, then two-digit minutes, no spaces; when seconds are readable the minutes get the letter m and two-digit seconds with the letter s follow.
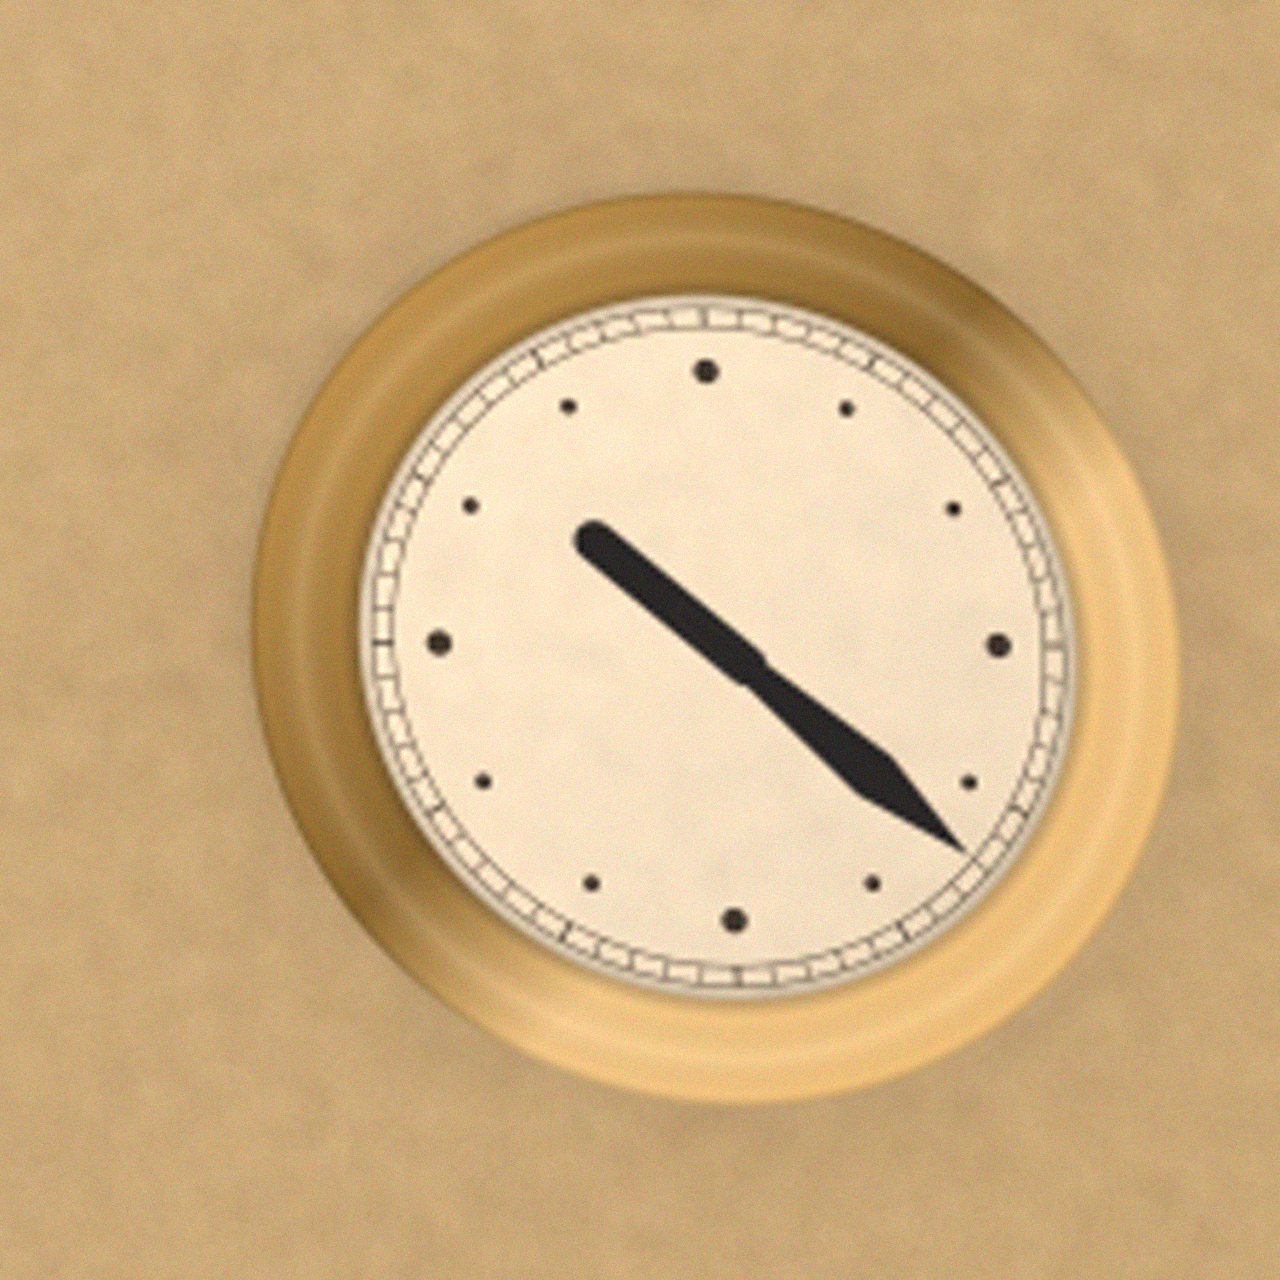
10h22
